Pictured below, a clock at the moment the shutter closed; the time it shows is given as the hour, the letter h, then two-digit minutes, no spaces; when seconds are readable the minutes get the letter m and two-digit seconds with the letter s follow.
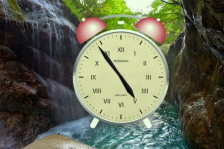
4h54
